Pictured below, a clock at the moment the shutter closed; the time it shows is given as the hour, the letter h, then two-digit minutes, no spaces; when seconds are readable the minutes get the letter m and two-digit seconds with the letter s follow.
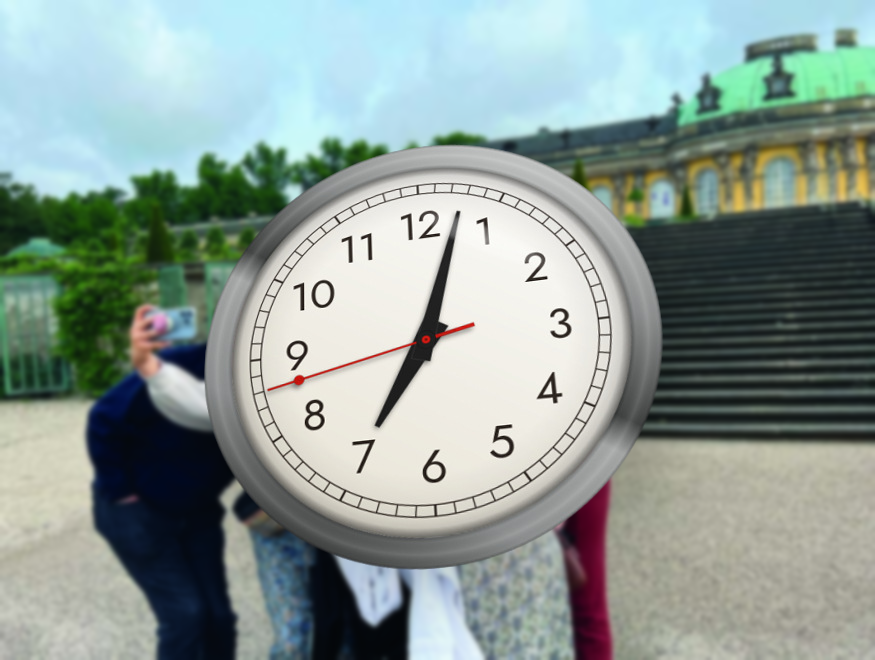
7h02m43s
